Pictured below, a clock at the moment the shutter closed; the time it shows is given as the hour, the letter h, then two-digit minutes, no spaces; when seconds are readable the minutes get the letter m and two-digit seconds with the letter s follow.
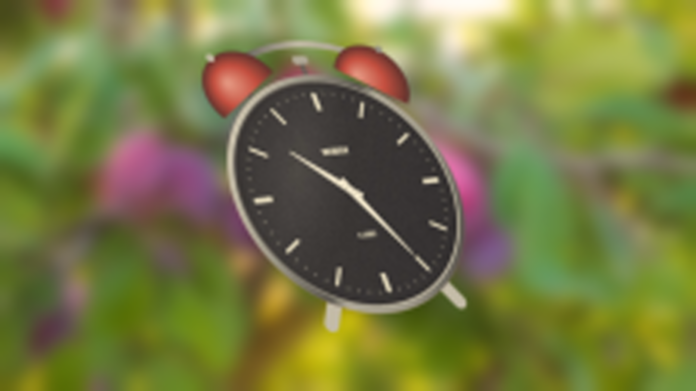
10h25
